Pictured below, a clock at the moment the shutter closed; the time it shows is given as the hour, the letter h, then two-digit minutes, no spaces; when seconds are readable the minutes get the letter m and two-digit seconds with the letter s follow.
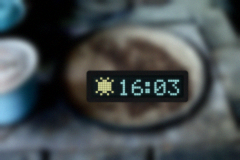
16h03
